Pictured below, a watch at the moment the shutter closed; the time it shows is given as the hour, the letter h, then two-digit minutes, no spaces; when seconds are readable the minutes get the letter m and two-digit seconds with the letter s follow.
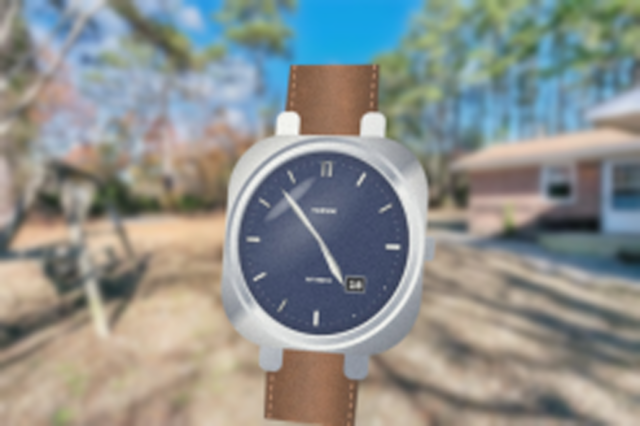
4h53
